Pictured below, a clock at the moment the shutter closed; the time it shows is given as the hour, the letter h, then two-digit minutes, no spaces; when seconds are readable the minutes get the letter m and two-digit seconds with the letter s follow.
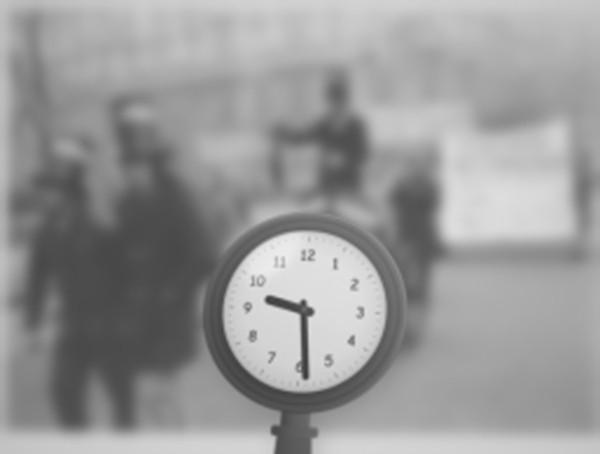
9h29
